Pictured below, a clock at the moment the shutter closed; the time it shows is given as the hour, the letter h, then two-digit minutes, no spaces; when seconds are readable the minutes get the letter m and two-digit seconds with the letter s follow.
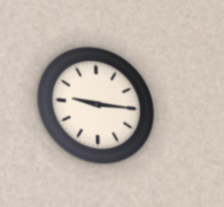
9h15
